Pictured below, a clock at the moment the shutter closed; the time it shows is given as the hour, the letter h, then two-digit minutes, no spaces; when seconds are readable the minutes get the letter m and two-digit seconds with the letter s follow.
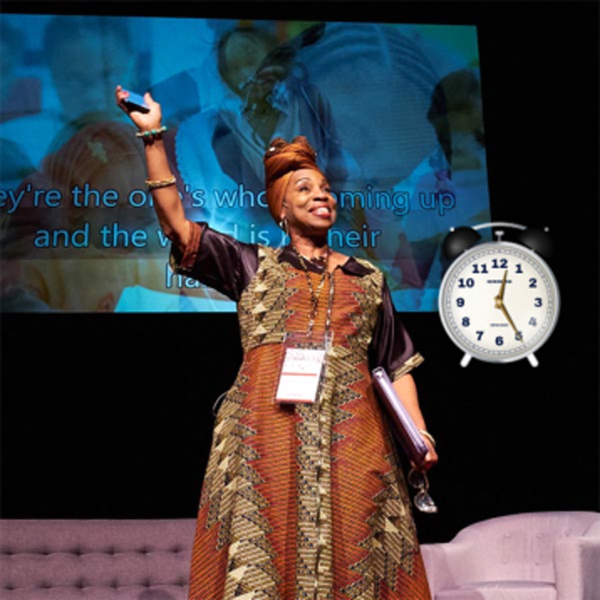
12h25
